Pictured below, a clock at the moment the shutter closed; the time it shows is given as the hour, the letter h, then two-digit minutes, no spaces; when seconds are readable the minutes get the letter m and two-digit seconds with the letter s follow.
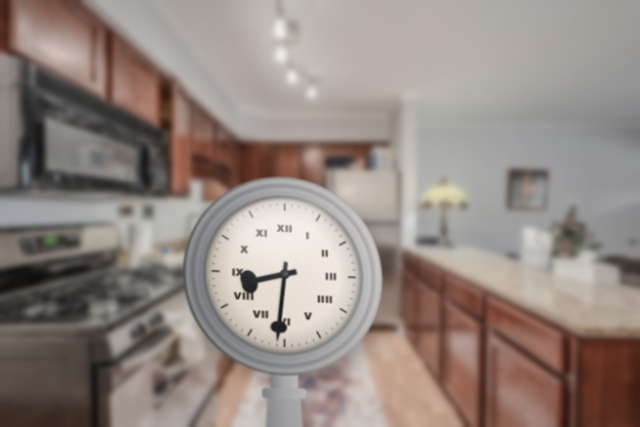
8h31
